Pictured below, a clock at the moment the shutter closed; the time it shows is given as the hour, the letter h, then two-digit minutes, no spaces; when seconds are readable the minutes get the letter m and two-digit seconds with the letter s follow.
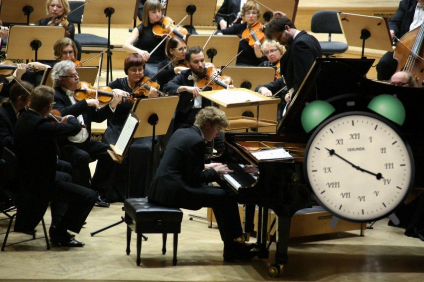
3h51
